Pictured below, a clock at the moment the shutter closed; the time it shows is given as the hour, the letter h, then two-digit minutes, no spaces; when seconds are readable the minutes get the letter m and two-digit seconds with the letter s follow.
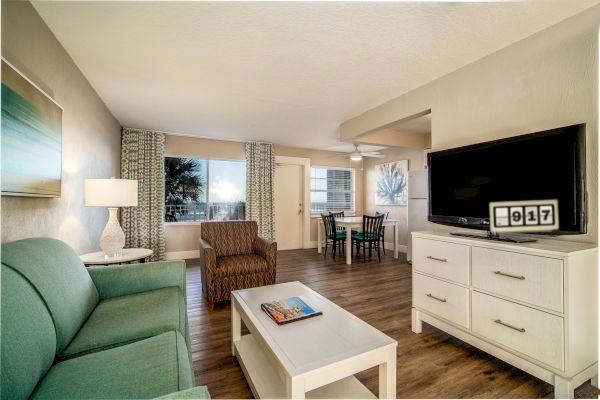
9h17
